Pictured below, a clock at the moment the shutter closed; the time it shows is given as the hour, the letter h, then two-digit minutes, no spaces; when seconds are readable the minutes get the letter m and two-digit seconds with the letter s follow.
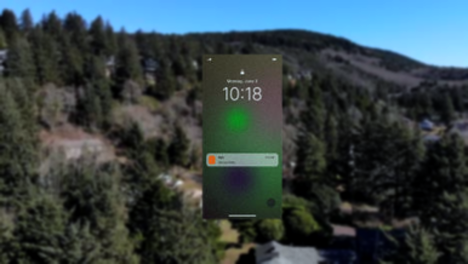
10h18
